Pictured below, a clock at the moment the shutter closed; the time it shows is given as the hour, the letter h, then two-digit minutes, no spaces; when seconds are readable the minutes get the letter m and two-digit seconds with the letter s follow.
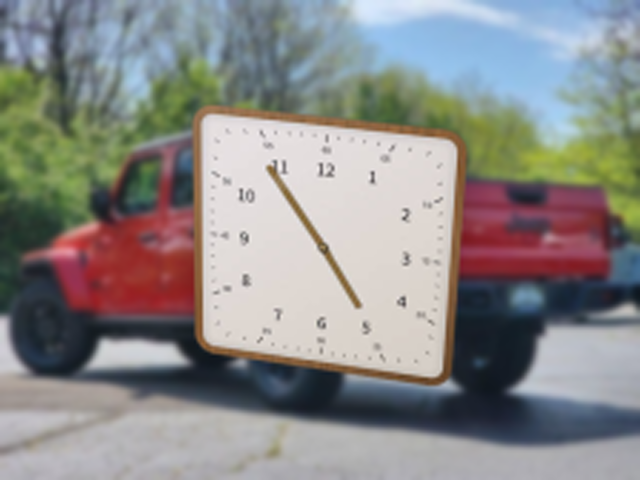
4h54
